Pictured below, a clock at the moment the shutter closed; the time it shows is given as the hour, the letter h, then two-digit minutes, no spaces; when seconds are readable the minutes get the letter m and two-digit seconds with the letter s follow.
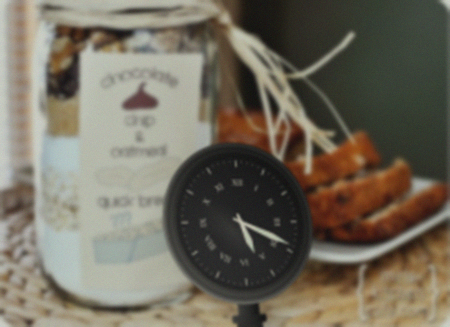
5h19
